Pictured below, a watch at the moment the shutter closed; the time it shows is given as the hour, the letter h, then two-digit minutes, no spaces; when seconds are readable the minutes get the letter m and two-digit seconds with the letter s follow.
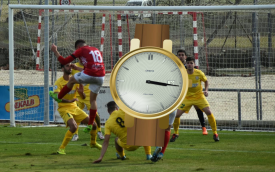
3h16
